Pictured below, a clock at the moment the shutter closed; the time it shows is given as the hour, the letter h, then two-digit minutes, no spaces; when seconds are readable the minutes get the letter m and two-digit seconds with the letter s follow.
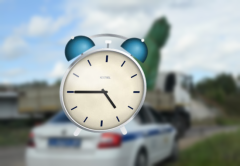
4h45
